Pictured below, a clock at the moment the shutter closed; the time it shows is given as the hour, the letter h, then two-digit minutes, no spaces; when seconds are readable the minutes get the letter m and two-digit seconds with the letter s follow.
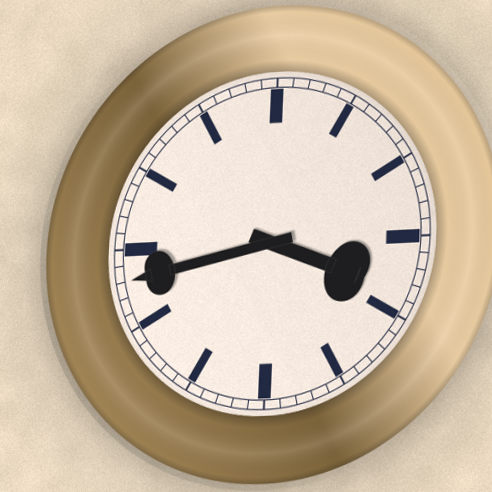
3h43
